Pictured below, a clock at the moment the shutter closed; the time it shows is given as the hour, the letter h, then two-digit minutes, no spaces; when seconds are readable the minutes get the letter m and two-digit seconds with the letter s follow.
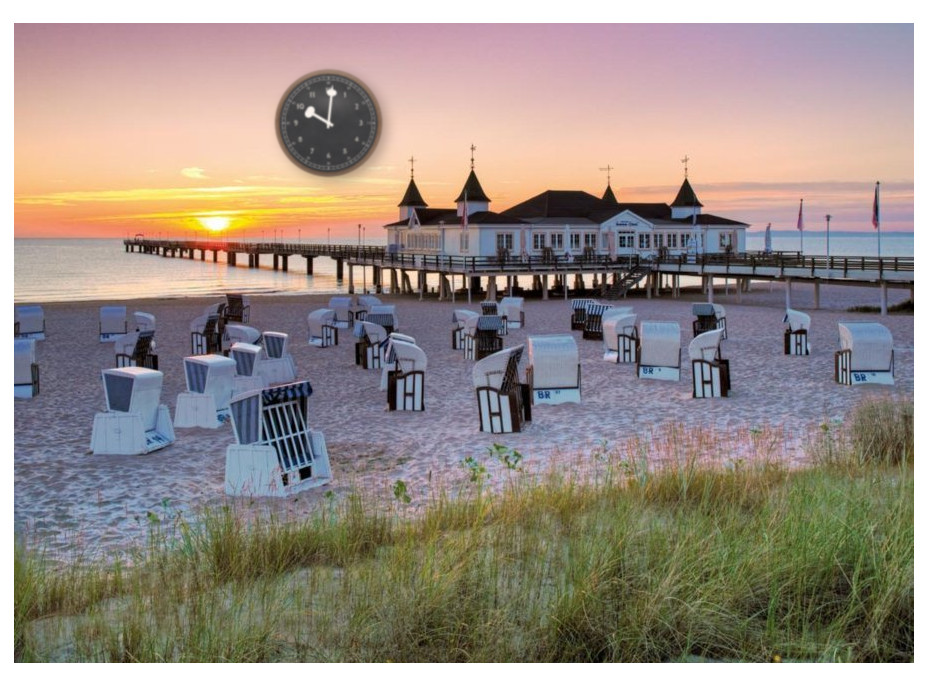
10h01
